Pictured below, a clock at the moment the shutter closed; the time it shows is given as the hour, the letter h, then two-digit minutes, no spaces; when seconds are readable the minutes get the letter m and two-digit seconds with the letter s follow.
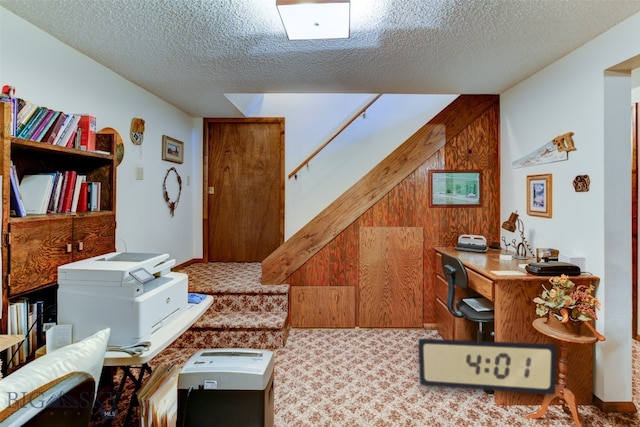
4h01
